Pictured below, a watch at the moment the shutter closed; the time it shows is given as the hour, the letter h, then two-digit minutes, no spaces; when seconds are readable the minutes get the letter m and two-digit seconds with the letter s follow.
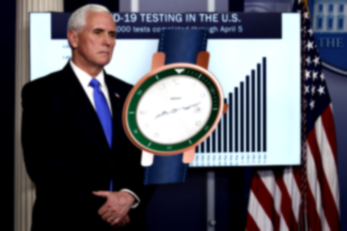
8h12
